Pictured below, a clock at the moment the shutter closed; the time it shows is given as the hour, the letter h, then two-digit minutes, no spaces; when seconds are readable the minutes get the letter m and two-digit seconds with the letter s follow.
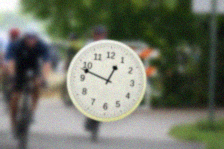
12h48
